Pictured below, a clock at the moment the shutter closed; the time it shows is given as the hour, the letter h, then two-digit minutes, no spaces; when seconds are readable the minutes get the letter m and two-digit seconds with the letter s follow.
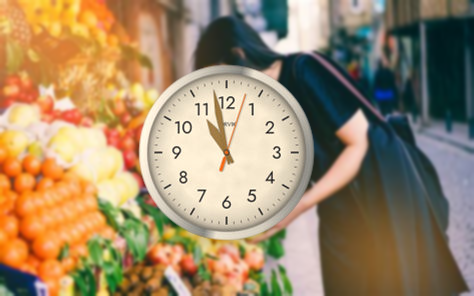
10h58m03s
